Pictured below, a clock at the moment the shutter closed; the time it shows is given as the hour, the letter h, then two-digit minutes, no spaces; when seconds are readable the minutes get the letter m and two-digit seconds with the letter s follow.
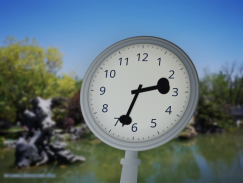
2h33
